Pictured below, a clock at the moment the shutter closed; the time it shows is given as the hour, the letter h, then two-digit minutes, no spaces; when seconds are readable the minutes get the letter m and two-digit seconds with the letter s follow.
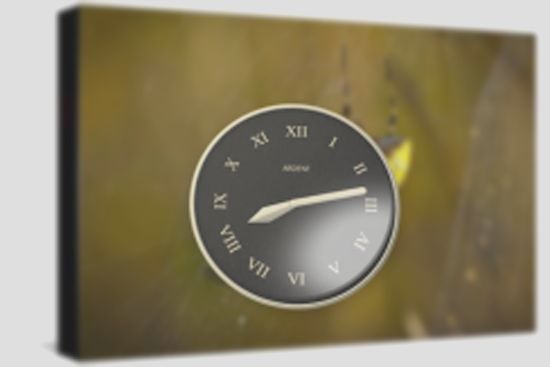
8h13
